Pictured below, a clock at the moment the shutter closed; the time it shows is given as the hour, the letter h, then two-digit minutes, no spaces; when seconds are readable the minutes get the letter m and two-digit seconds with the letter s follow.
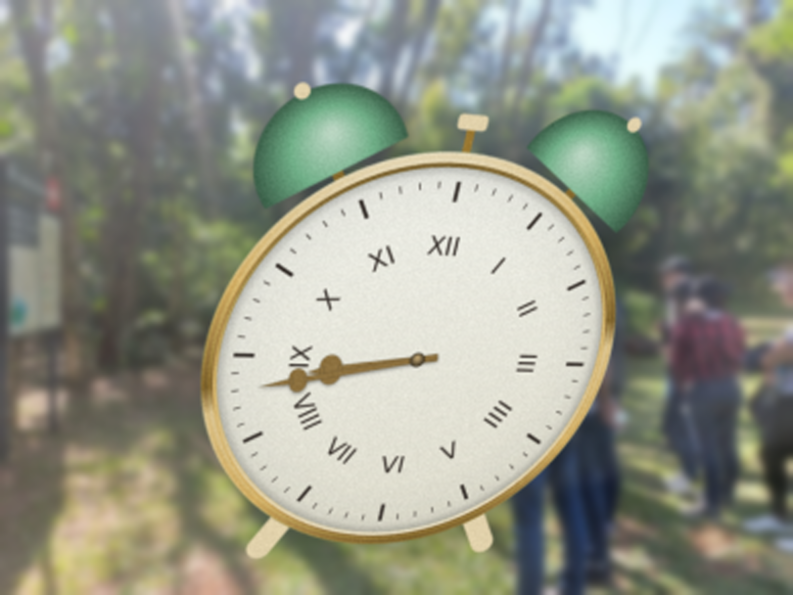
8h43
